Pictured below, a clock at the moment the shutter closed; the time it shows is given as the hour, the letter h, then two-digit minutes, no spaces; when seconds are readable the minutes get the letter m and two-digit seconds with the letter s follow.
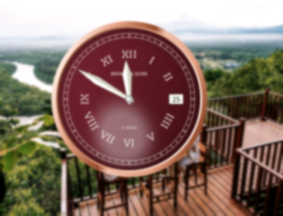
11h50
